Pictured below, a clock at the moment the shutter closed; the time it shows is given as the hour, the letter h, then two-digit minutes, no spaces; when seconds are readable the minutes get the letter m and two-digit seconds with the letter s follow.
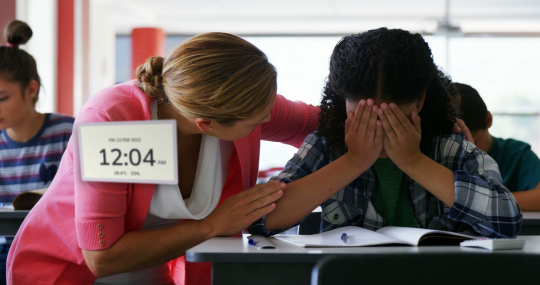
12h04
